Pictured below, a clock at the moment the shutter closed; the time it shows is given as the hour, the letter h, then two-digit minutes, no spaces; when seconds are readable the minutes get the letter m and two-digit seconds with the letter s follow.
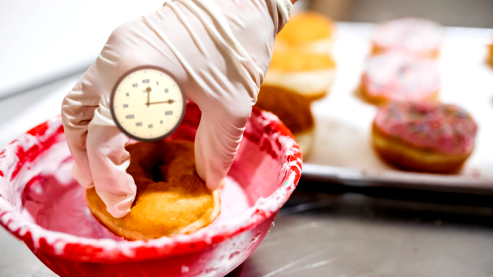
12h15
